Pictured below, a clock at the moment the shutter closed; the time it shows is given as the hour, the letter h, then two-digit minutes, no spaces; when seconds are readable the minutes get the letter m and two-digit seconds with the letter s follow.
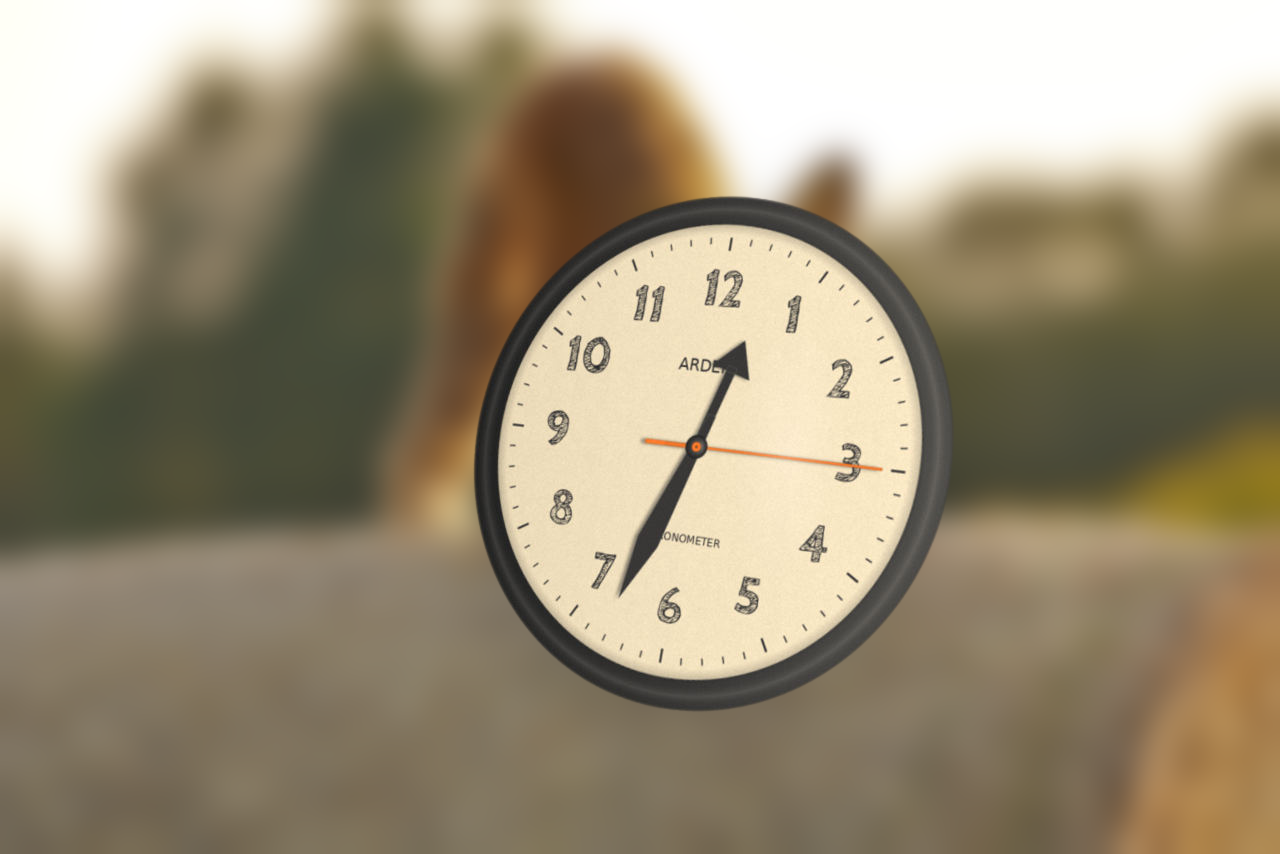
12h33m15s
